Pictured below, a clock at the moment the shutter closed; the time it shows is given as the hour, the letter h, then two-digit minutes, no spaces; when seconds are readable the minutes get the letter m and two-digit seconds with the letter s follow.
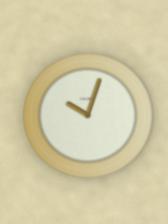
10h03
